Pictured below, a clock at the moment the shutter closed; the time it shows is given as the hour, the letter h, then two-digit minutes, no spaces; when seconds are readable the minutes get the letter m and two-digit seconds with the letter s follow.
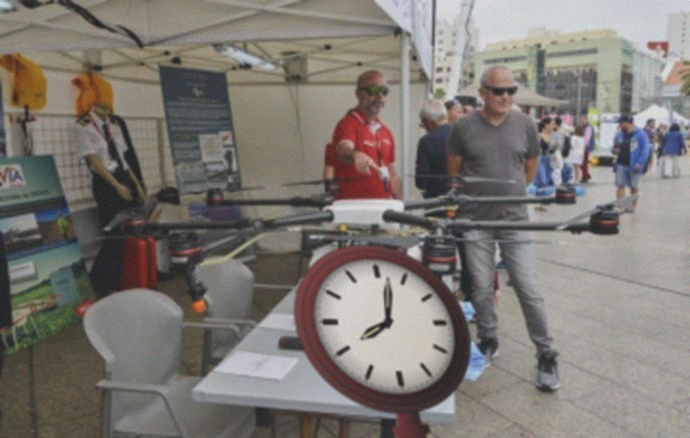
8h02
